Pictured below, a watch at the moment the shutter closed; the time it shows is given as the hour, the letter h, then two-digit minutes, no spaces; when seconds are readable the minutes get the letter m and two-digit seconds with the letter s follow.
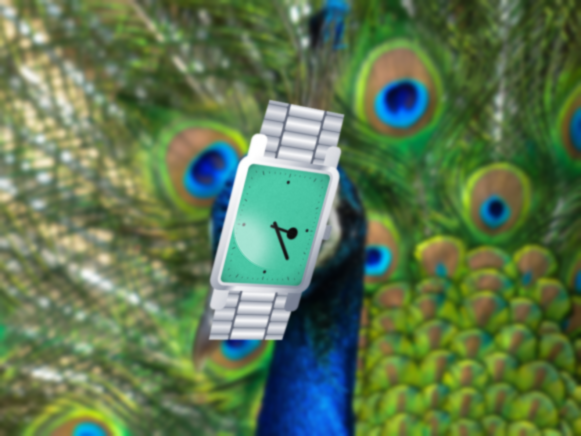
3h24
